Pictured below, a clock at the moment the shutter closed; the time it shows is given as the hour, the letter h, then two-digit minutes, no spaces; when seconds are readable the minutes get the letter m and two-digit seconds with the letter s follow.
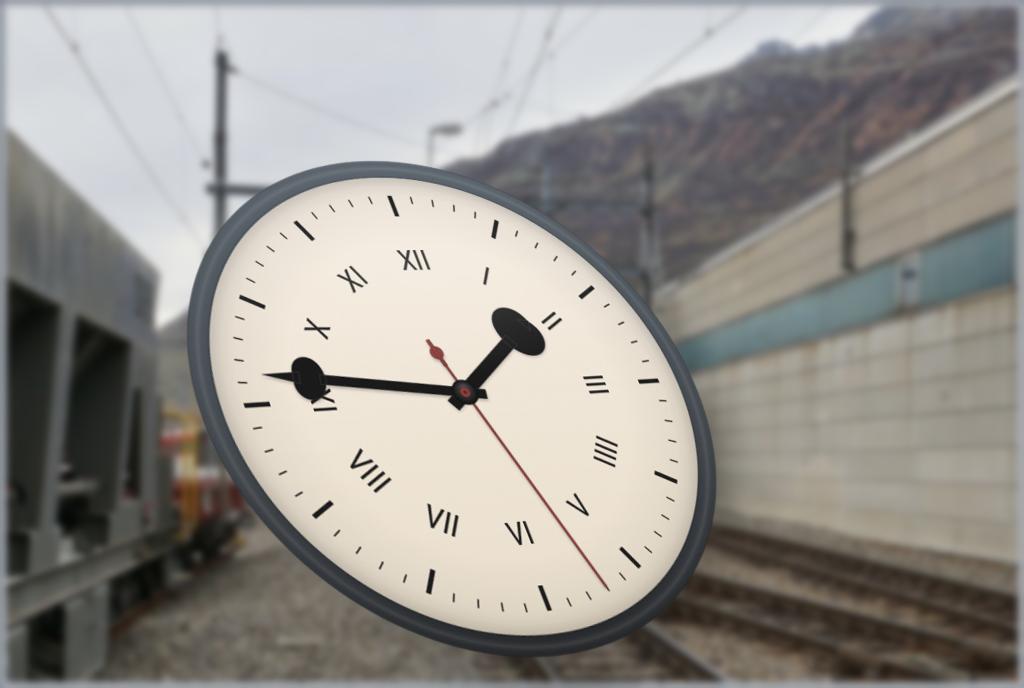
1h46m27s
